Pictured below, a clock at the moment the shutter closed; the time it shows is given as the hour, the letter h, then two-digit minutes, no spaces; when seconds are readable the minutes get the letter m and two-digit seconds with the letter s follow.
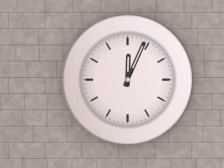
12h04
